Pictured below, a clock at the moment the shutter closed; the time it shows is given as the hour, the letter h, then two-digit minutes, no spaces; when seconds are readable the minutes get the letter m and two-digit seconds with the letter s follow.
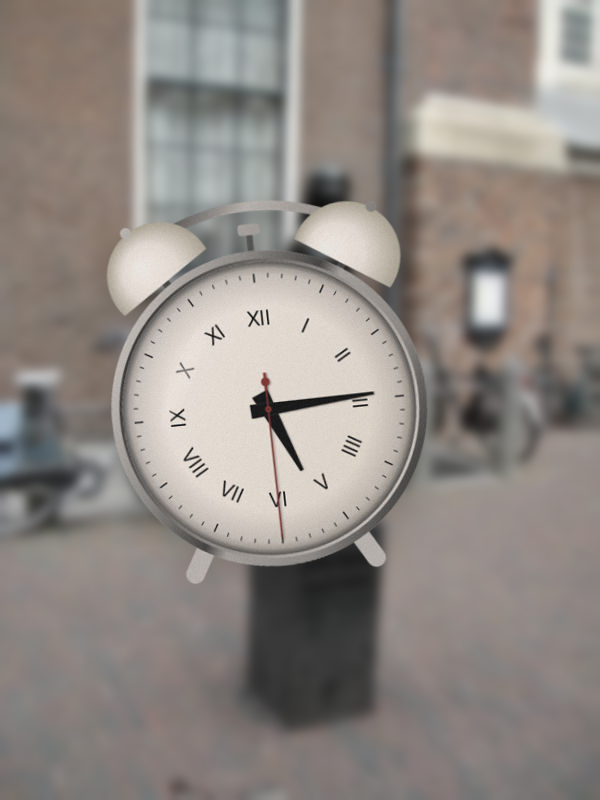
5h14m30s
